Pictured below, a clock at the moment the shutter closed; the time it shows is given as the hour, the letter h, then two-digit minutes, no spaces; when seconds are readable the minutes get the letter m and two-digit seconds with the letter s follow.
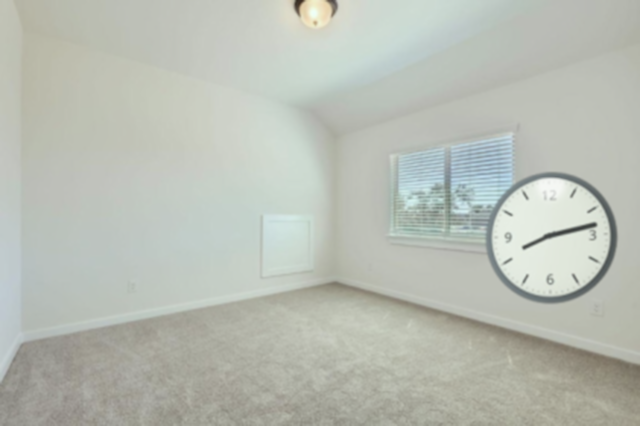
8h13
